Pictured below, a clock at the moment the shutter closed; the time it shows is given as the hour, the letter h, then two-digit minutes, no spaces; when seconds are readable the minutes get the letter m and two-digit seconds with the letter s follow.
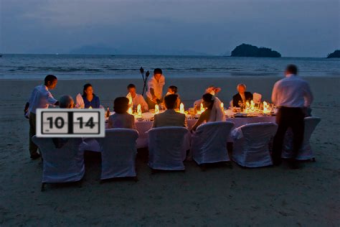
10h14
